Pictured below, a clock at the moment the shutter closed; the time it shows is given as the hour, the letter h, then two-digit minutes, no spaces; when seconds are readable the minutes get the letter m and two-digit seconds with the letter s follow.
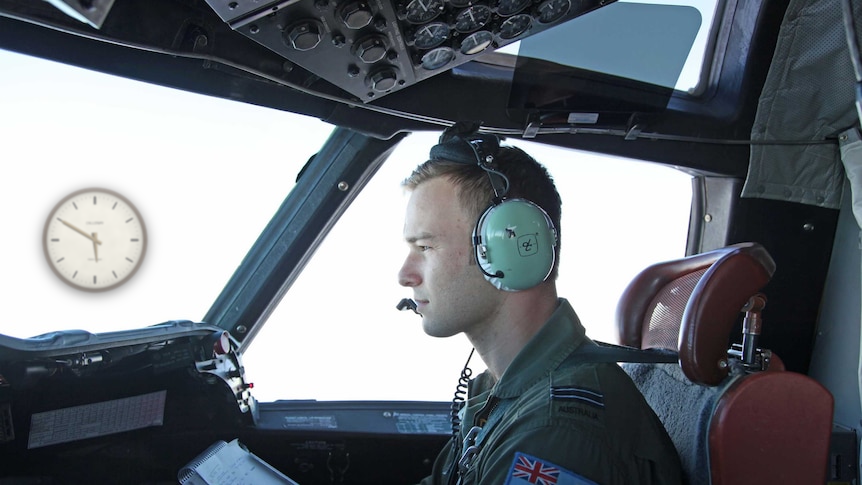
5h50
